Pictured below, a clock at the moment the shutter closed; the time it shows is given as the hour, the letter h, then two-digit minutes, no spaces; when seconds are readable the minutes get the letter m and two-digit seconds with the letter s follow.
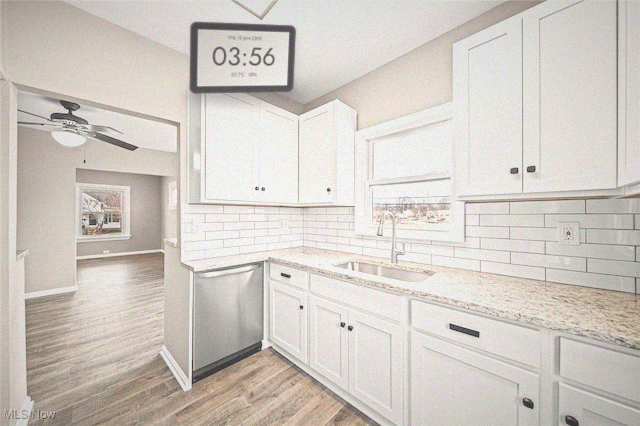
3h56
